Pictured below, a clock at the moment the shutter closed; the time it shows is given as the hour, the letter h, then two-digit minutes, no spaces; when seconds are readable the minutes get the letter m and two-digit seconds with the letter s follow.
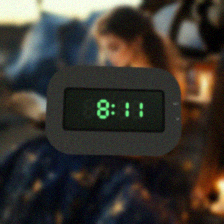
8h11
